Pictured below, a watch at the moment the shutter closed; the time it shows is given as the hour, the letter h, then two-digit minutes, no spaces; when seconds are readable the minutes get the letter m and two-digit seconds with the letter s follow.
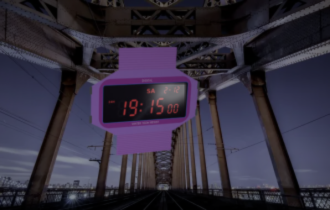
19h15m00s
